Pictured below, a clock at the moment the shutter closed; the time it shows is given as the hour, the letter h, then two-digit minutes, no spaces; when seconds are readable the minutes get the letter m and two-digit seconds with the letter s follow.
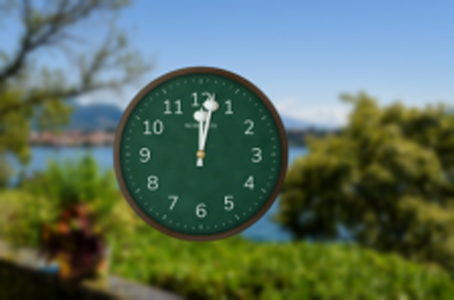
12h02
